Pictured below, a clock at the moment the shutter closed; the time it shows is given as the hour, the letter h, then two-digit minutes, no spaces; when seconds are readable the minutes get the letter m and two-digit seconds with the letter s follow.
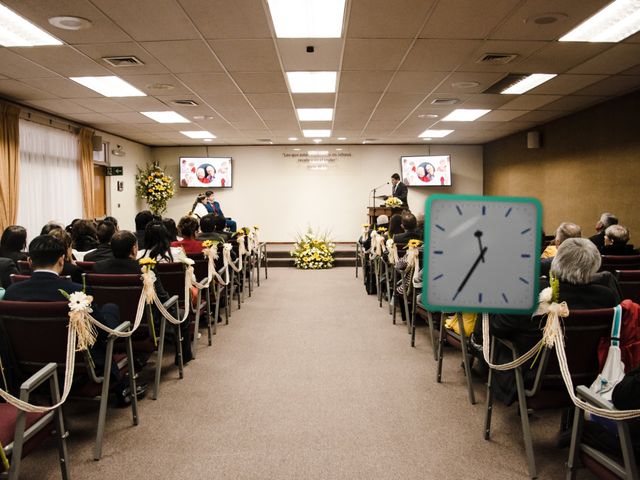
11h35
